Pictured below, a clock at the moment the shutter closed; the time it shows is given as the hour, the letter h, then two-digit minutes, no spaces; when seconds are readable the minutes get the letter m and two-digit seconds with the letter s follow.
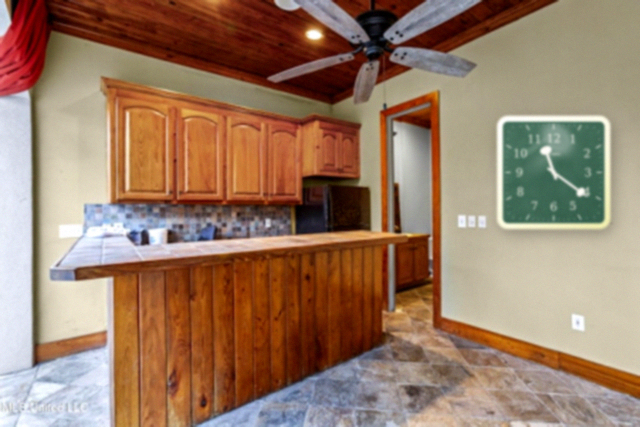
11h21
